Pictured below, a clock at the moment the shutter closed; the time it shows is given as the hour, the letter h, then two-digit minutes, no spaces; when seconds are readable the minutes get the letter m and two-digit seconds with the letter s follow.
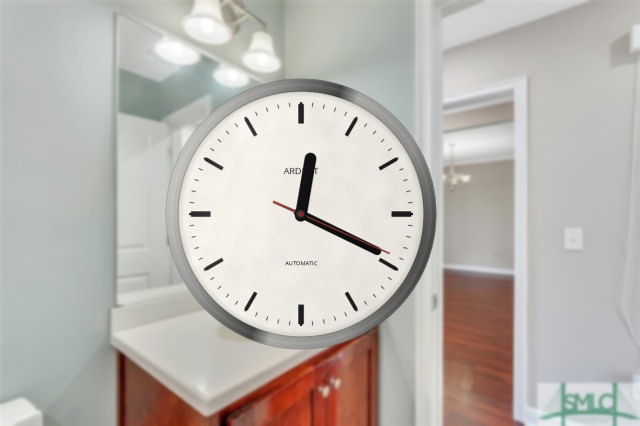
12h19m19s
